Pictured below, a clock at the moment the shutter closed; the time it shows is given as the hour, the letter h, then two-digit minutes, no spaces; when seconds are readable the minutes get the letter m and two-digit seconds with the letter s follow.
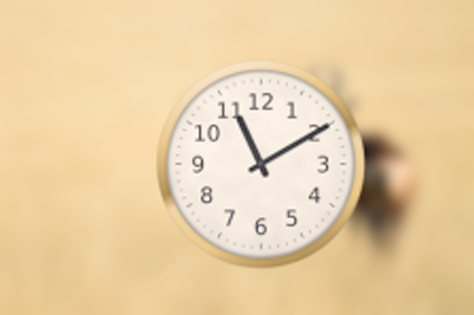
11h10
